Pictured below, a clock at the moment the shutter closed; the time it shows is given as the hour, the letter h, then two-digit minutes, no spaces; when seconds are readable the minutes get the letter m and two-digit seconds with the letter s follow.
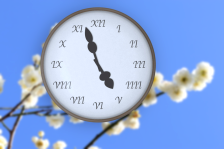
4h57
